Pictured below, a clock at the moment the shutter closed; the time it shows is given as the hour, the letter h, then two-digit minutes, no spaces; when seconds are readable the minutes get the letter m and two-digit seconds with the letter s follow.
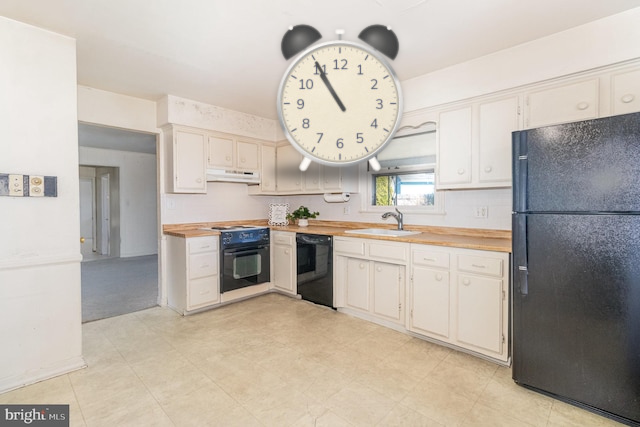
10h55
